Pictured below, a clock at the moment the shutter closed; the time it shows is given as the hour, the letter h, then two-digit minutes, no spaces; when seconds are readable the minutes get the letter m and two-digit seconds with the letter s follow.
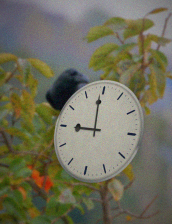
8h59
